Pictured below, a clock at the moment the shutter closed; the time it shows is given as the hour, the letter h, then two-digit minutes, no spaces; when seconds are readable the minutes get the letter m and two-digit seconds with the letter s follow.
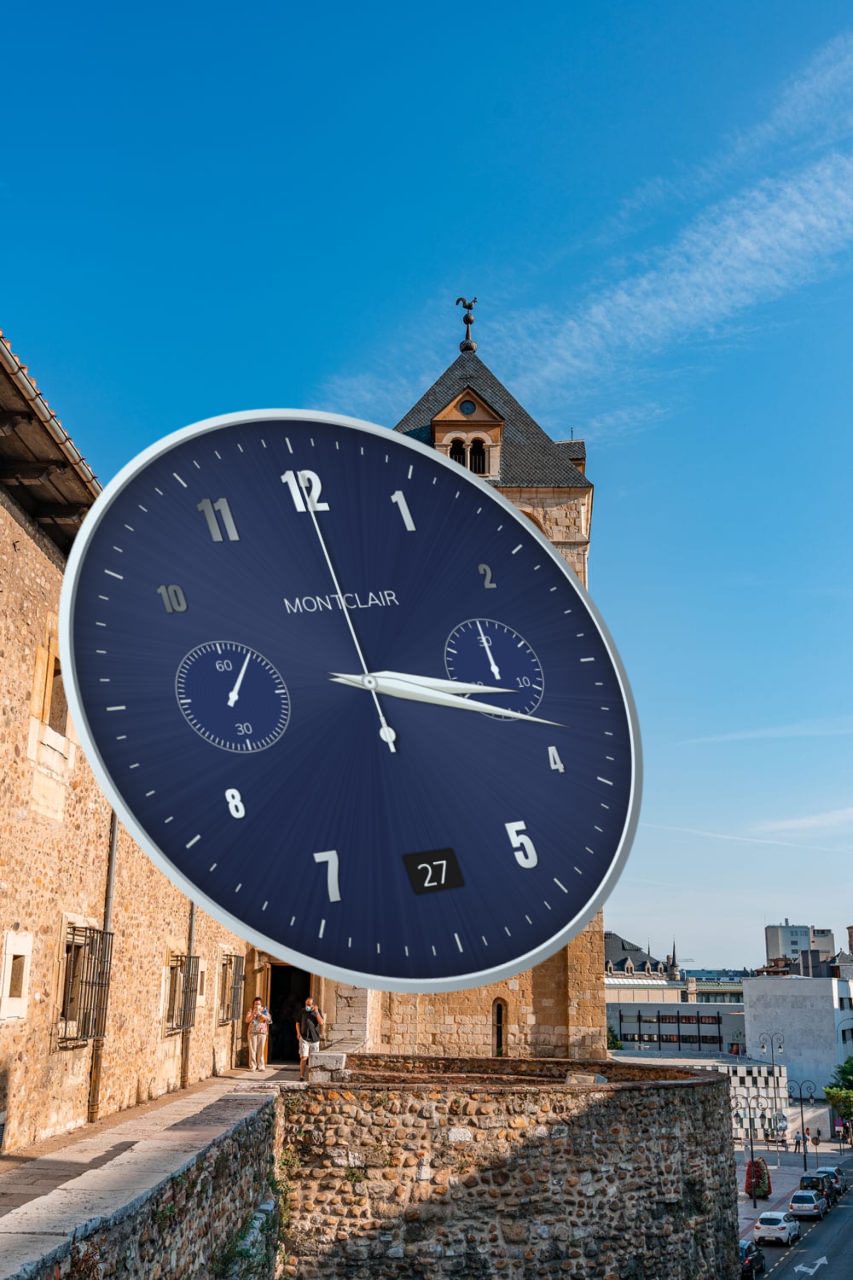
3h18m06s
